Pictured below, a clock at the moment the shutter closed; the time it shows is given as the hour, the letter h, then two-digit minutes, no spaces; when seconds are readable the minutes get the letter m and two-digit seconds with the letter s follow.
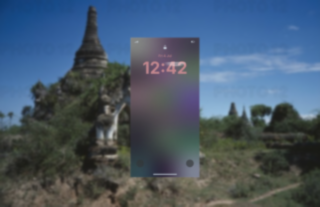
12h42
